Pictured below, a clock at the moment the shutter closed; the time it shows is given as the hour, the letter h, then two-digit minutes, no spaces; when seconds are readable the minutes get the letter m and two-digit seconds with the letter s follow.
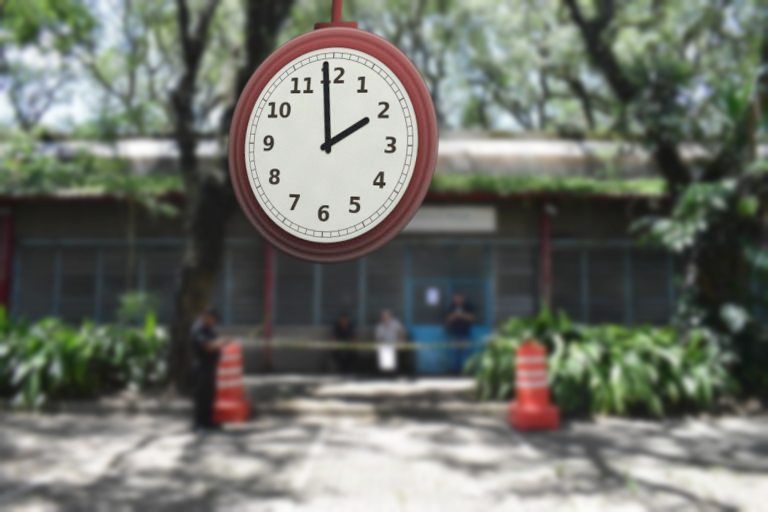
1h59
